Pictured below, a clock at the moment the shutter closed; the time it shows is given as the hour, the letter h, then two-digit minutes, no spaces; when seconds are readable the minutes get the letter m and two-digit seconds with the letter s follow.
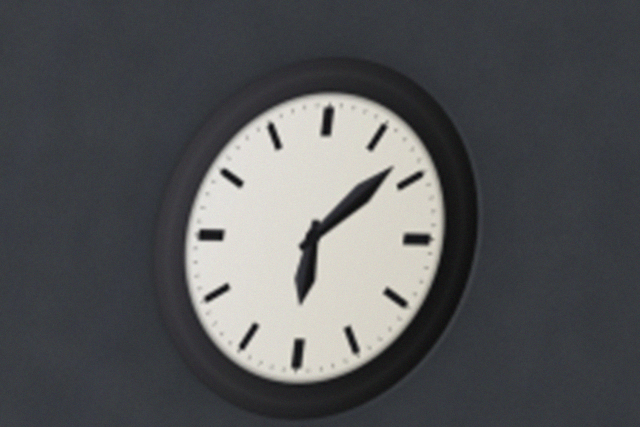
6h08
